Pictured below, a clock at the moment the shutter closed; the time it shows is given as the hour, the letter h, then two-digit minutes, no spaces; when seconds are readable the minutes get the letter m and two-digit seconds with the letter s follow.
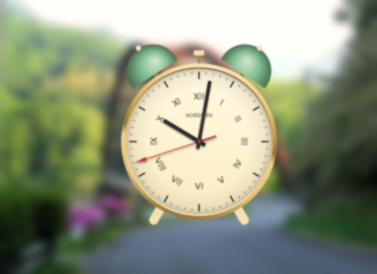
10h01m42s
